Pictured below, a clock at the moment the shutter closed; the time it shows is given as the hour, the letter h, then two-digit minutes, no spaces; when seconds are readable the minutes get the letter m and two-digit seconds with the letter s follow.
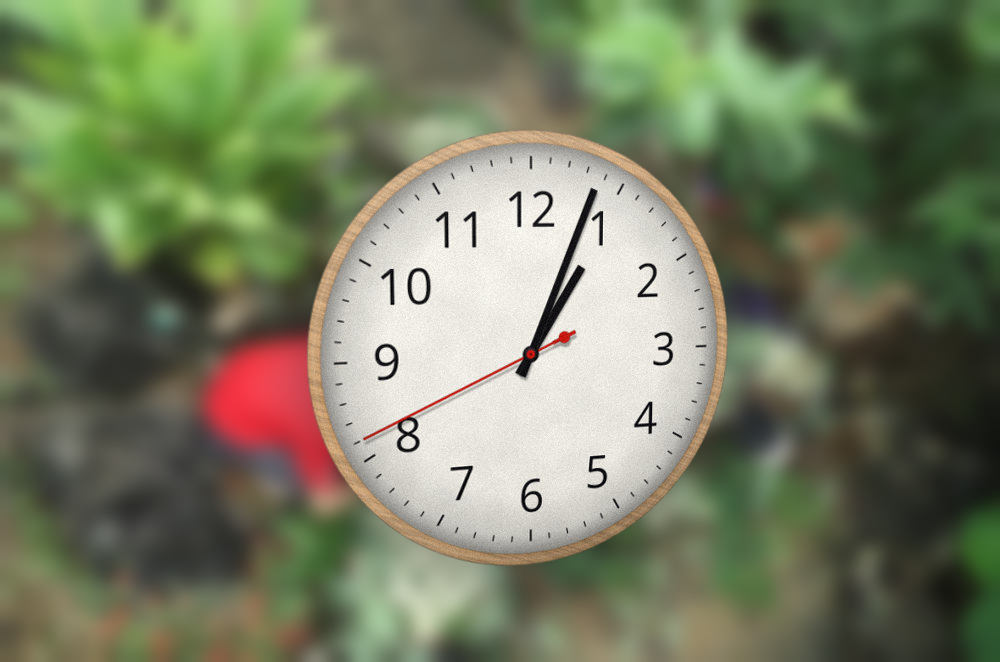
1h03m41s
